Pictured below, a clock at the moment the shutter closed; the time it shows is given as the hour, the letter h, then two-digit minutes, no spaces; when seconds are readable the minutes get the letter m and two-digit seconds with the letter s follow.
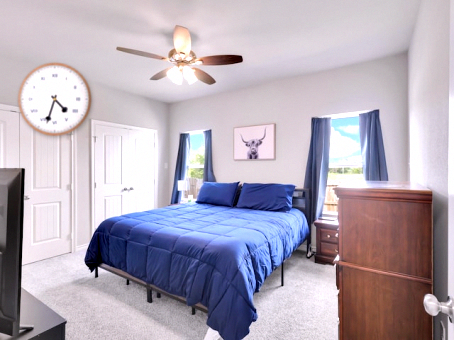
4h33
